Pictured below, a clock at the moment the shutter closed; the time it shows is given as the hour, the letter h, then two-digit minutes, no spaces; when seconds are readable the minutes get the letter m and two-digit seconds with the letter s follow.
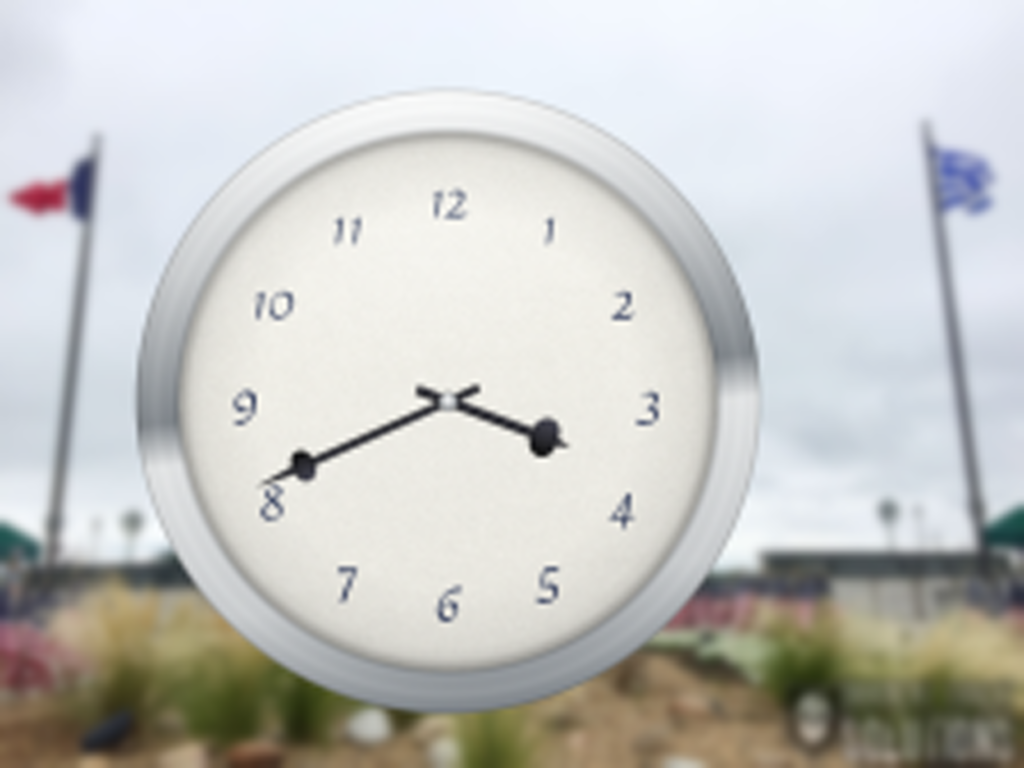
3h41
